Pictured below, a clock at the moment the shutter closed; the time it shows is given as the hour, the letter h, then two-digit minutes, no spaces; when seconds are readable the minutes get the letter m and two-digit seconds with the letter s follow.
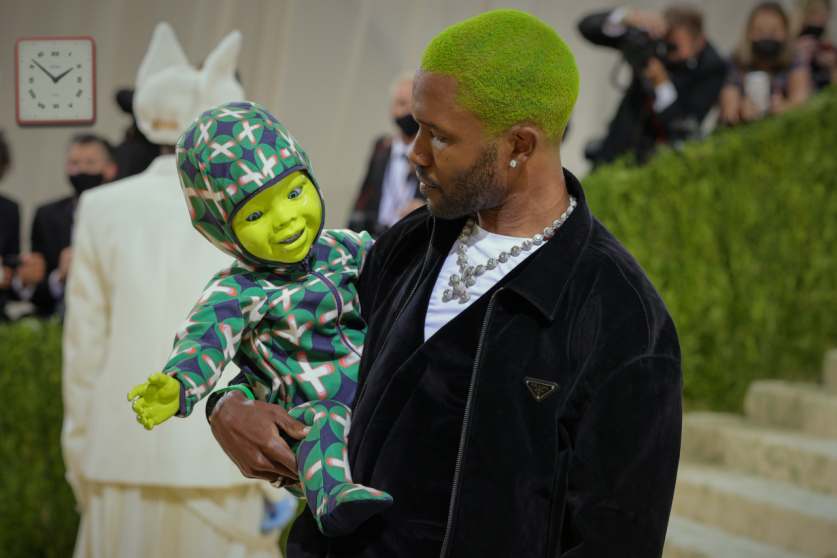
1h52
